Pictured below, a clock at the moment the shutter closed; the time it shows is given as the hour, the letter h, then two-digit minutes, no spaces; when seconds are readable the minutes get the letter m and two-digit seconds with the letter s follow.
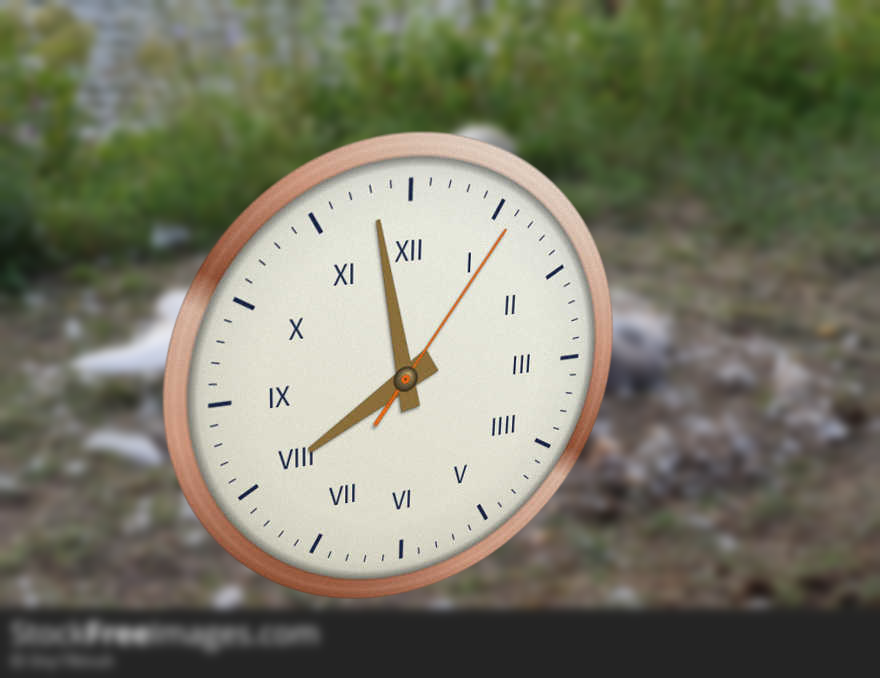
7h58m06s
